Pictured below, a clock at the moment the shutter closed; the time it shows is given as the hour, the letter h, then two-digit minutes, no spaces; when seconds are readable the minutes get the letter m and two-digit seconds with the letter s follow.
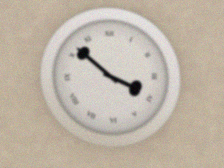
3h52
